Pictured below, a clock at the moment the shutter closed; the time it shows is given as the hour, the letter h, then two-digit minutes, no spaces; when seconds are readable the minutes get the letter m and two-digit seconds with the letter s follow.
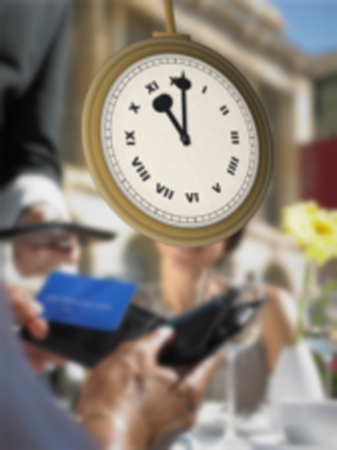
11h01
